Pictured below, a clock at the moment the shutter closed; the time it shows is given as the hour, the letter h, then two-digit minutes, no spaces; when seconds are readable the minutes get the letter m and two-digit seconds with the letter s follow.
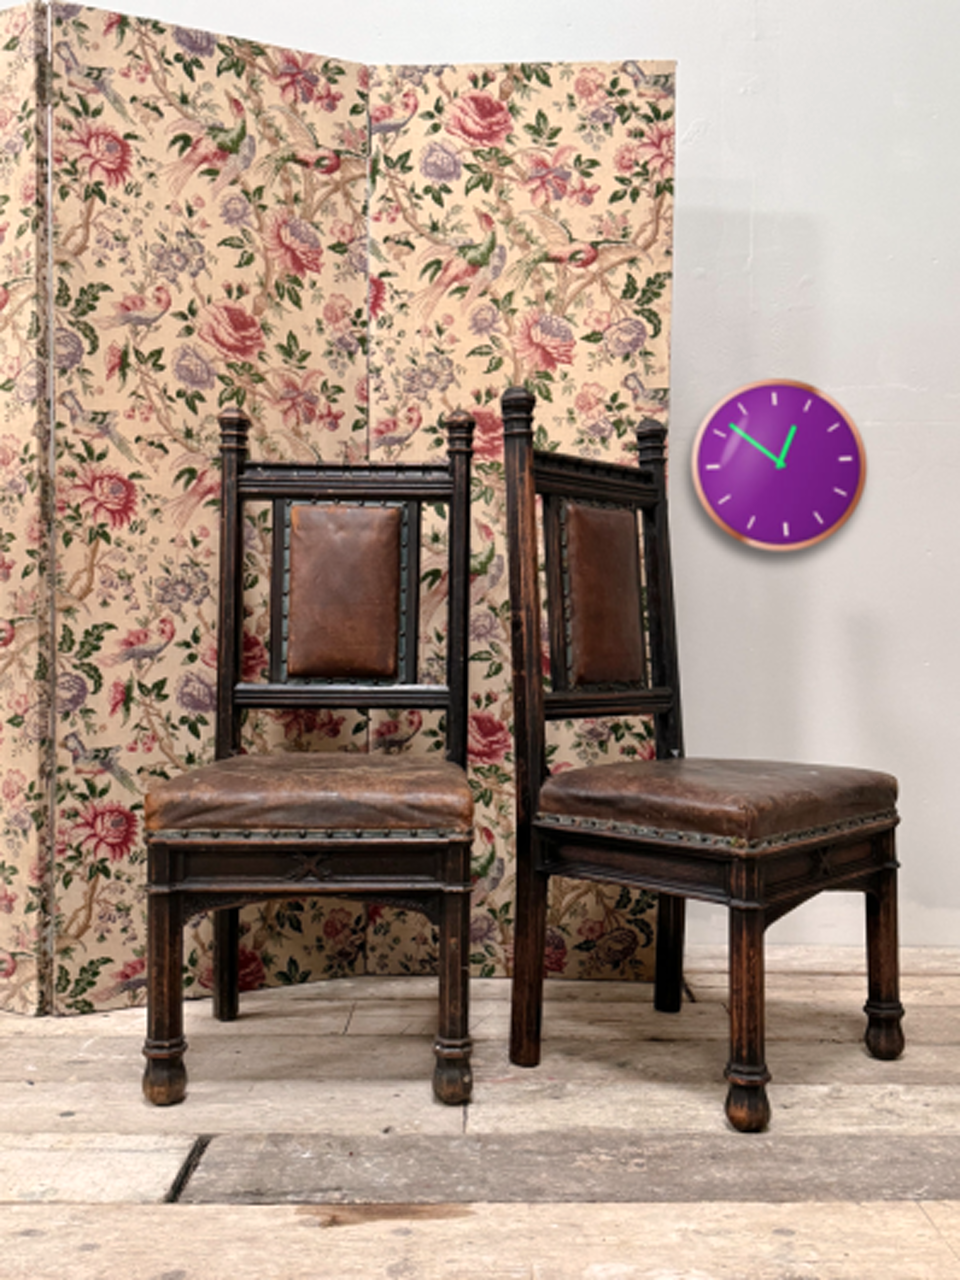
12h52
